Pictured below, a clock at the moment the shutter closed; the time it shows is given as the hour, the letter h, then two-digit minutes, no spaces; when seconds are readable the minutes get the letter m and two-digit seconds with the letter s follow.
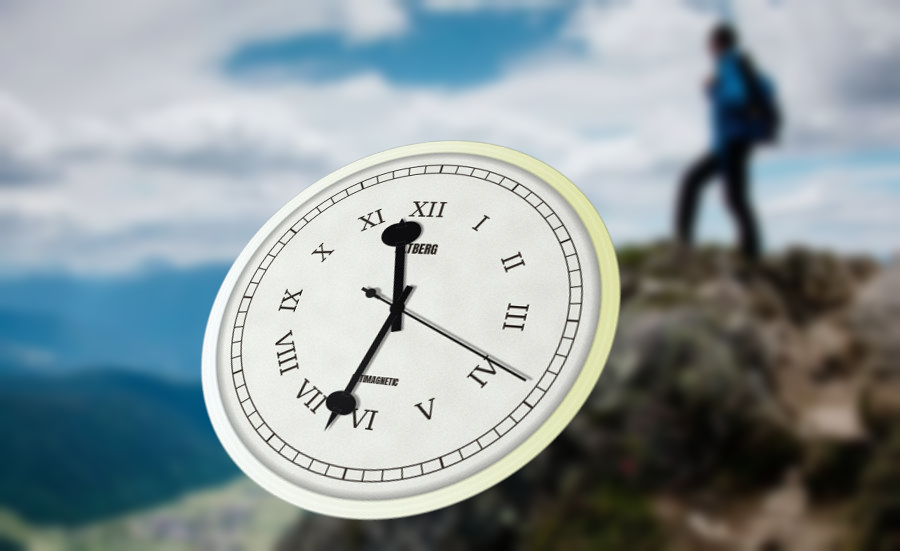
11h32m19s
